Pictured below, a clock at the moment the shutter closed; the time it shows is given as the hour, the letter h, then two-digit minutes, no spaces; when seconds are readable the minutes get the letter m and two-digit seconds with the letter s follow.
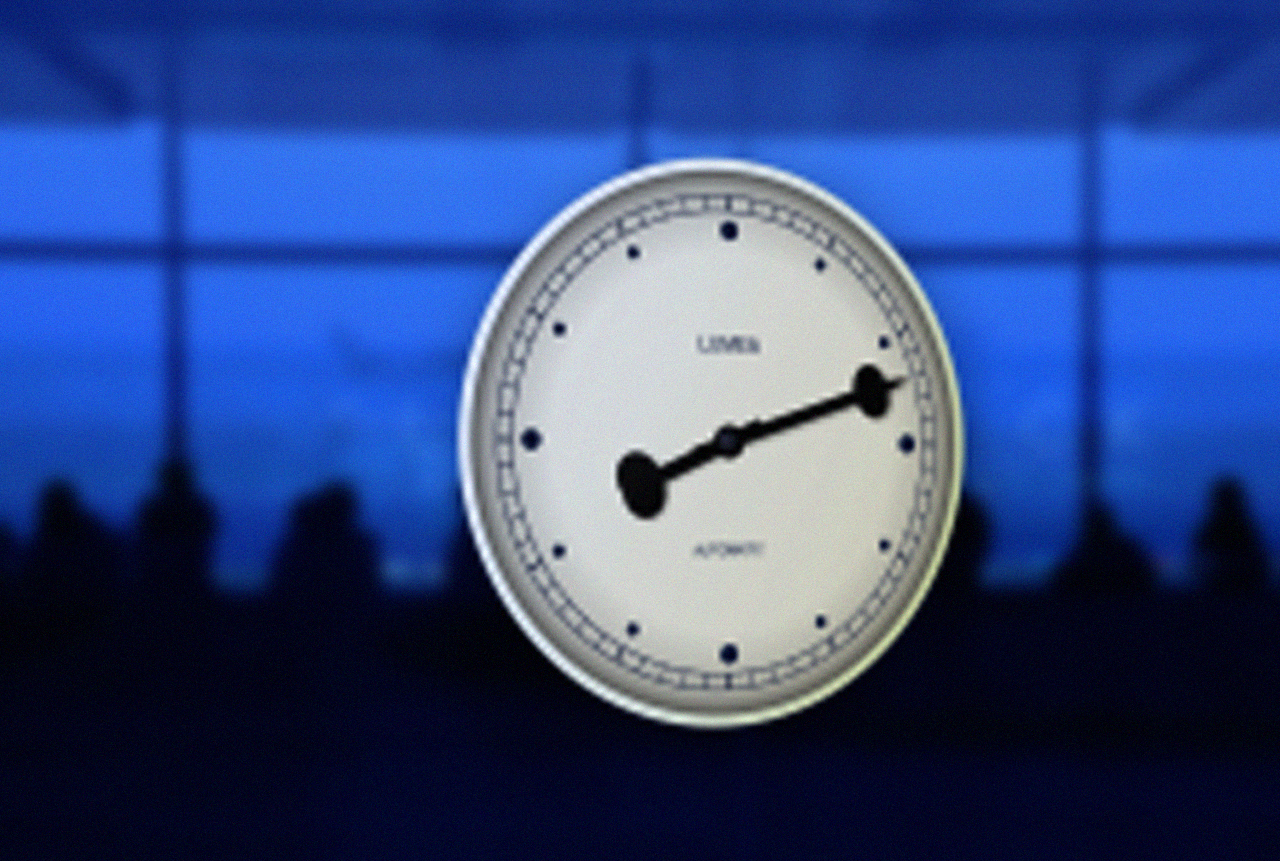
8h12
